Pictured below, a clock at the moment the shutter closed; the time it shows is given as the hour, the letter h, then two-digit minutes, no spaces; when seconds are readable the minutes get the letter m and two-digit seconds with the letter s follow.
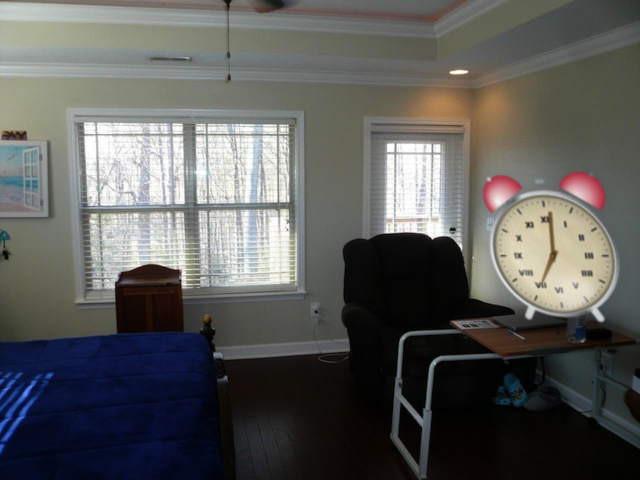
7h01
